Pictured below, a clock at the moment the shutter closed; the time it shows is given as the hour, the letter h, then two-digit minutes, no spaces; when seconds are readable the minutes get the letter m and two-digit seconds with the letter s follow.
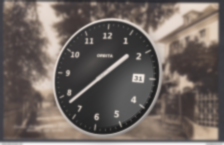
1h38
